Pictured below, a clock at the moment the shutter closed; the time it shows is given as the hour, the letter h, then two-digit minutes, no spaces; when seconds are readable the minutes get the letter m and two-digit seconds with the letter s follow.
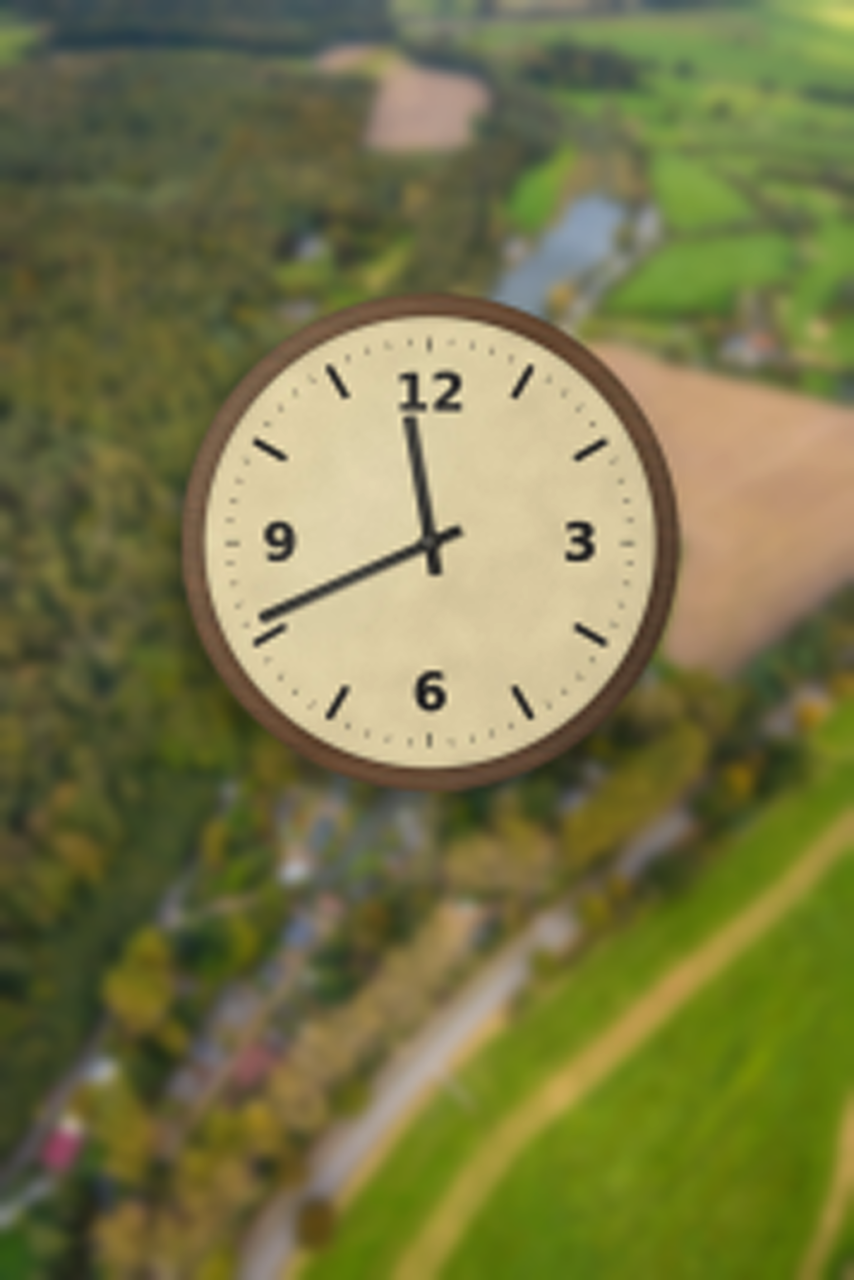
11h41
